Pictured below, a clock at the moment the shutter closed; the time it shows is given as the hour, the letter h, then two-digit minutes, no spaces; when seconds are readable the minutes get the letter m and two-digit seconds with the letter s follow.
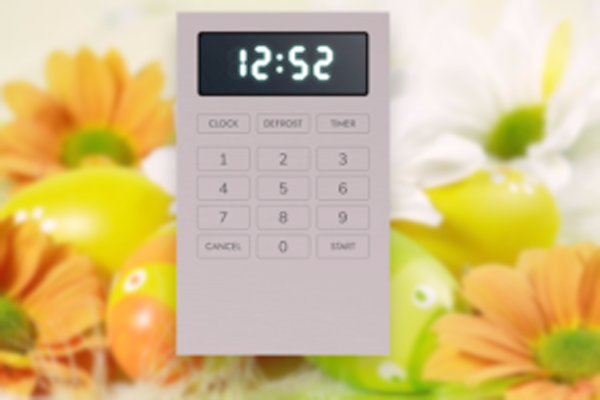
12h52
